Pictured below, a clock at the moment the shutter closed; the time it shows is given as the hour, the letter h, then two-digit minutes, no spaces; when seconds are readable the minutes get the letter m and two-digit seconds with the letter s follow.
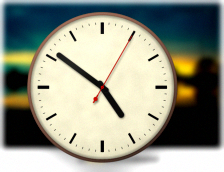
4h51m05s
